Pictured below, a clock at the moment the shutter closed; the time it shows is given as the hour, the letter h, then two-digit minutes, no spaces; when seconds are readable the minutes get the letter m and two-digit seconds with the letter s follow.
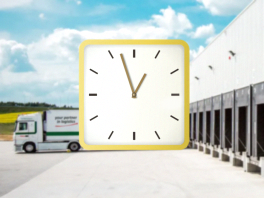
12h57
